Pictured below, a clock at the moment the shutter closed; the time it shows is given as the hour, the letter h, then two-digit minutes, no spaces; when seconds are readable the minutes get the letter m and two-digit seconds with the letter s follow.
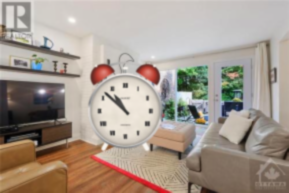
10h52
